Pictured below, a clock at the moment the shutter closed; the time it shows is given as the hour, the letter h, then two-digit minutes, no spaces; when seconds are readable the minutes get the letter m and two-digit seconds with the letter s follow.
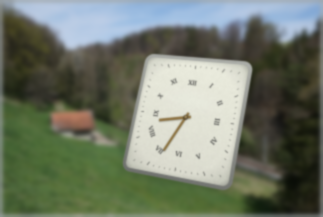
8h34
